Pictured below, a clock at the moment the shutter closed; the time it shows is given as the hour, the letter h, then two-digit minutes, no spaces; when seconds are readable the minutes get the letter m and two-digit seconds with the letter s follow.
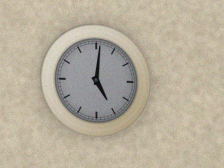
5h01
